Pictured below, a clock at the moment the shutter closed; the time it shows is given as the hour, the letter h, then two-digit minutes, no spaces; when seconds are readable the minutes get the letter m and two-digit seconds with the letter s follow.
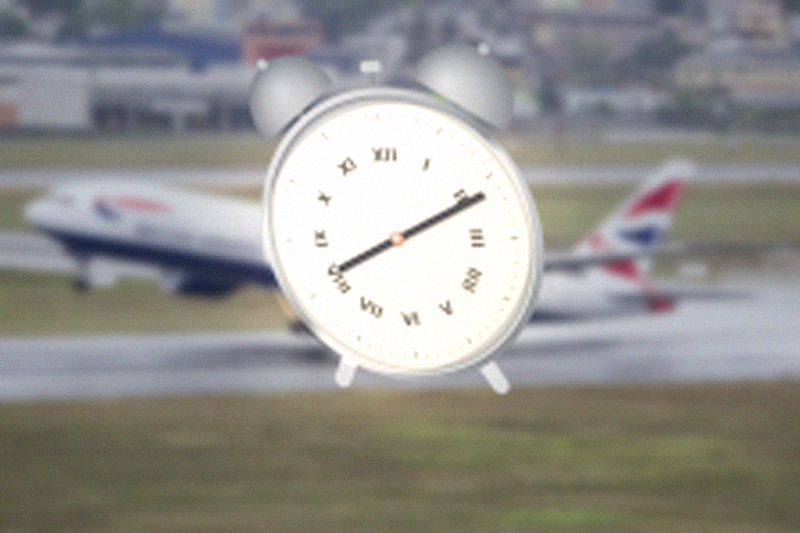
8h11
